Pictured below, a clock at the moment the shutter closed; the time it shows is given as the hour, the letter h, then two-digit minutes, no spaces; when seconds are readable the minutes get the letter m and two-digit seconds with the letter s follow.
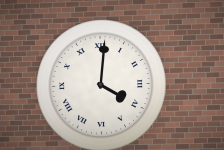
4h01
